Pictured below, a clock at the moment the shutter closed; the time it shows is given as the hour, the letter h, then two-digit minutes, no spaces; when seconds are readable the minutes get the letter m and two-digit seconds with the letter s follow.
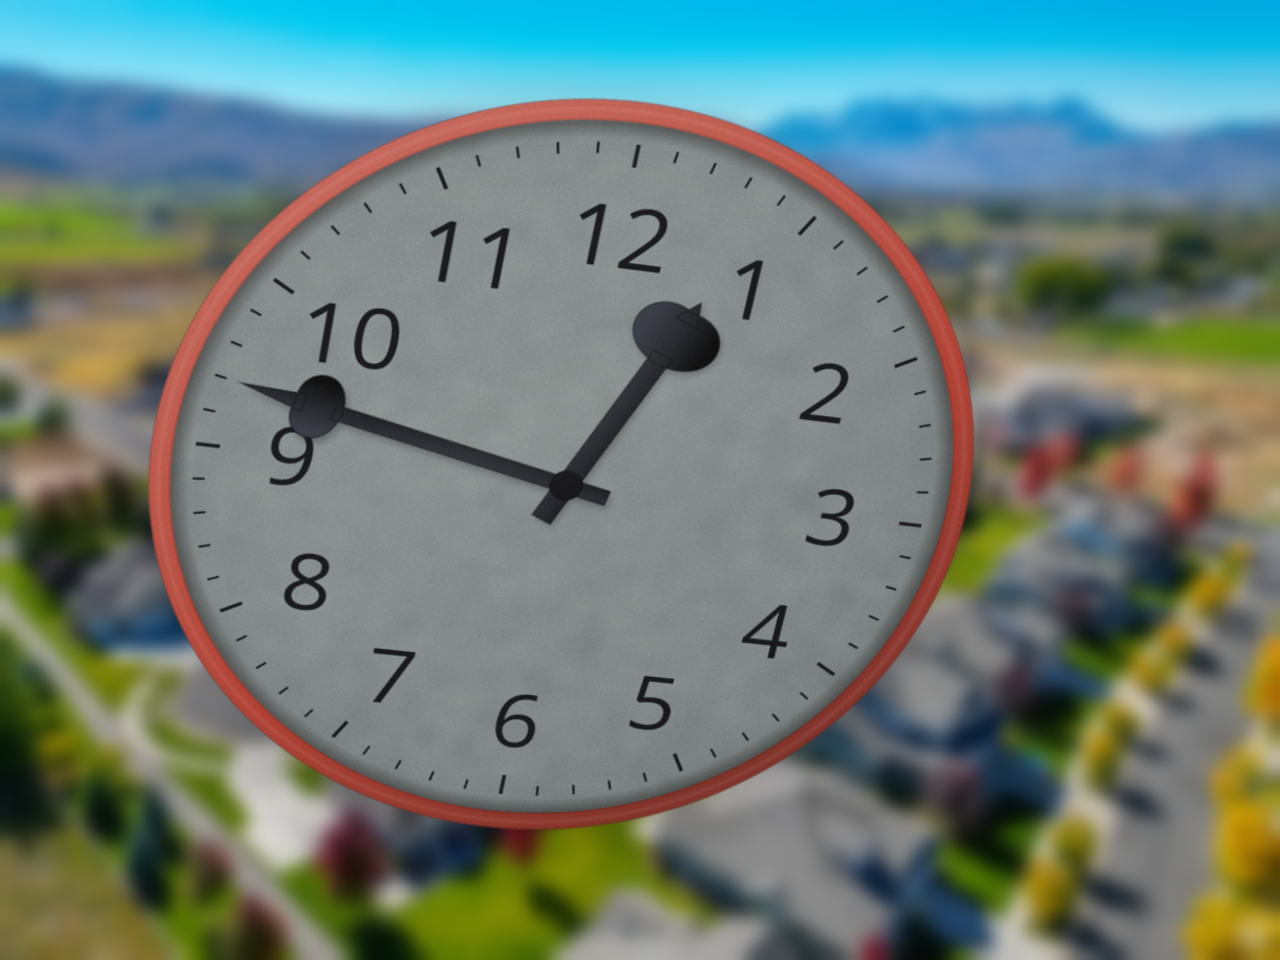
12h47
